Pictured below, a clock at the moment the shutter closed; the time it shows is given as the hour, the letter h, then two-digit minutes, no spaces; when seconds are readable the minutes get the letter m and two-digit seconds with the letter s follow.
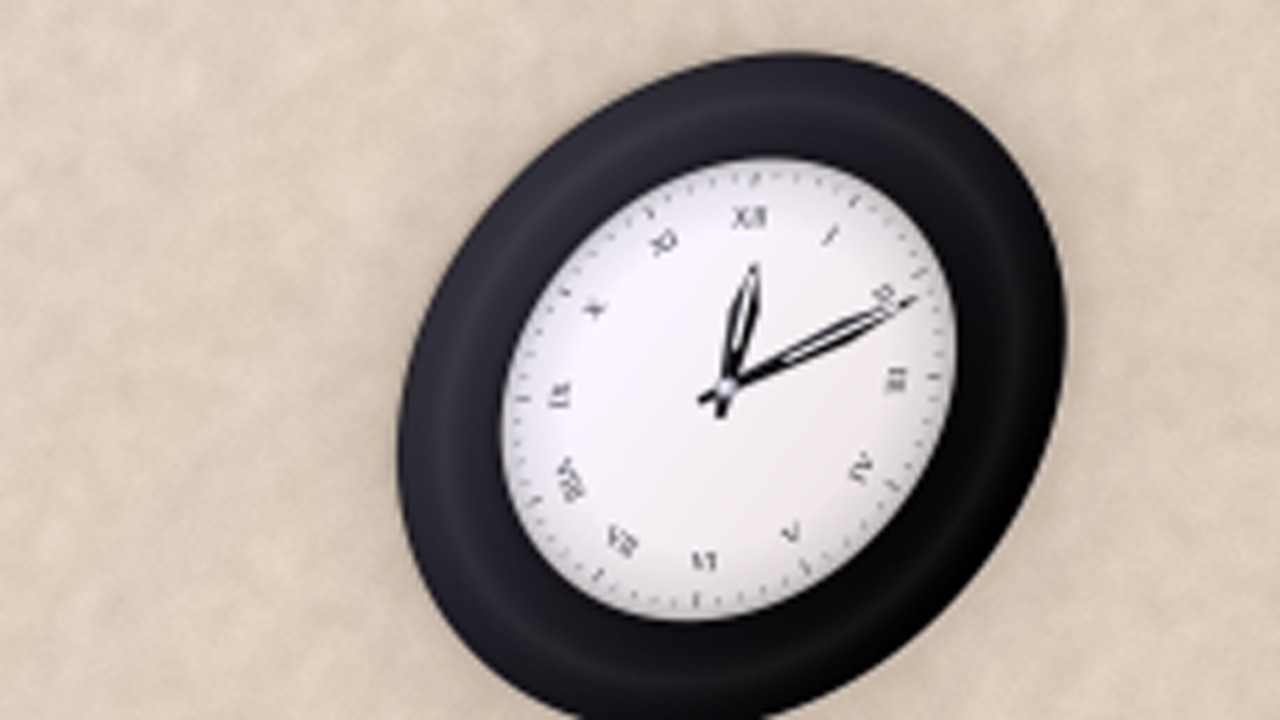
12h11
